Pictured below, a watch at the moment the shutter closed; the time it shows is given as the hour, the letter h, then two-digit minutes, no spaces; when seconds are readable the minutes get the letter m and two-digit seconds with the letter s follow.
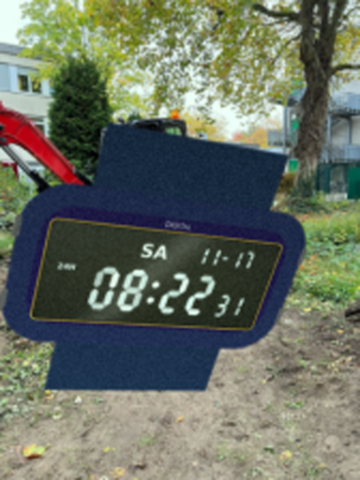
8h22m31s
